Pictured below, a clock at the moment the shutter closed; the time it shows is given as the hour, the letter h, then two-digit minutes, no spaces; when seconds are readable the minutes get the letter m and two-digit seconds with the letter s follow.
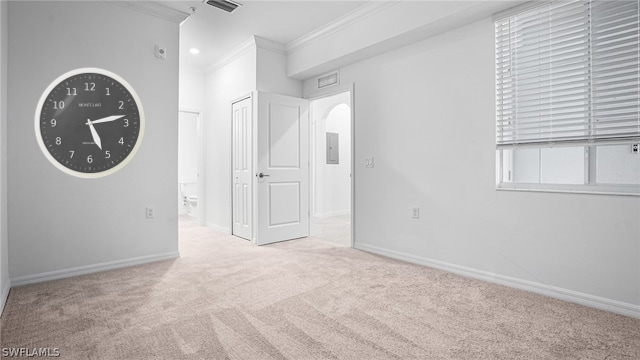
5h13
